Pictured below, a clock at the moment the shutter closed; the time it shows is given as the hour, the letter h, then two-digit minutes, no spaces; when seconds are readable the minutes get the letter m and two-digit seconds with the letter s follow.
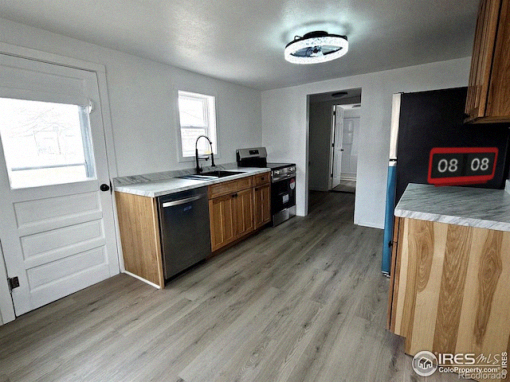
8h08
